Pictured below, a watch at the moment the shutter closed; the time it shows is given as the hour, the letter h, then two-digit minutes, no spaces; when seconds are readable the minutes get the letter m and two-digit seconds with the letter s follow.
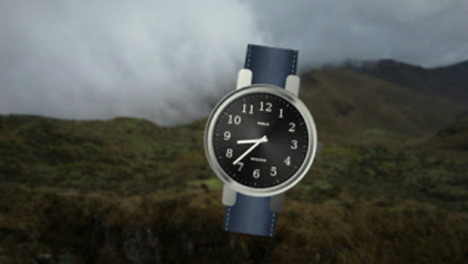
8h37
